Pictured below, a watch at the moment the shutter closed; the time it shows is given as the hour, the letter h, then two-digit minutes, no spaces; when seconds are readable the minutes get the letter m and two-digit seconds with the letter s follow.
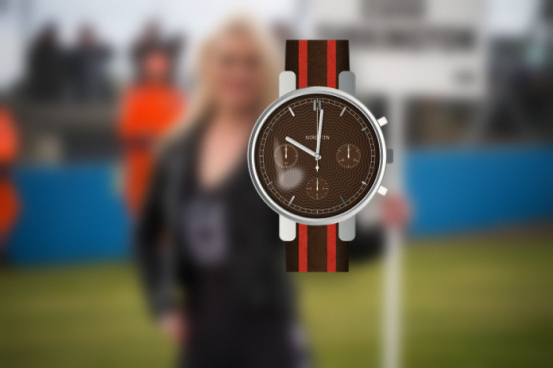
10h01
